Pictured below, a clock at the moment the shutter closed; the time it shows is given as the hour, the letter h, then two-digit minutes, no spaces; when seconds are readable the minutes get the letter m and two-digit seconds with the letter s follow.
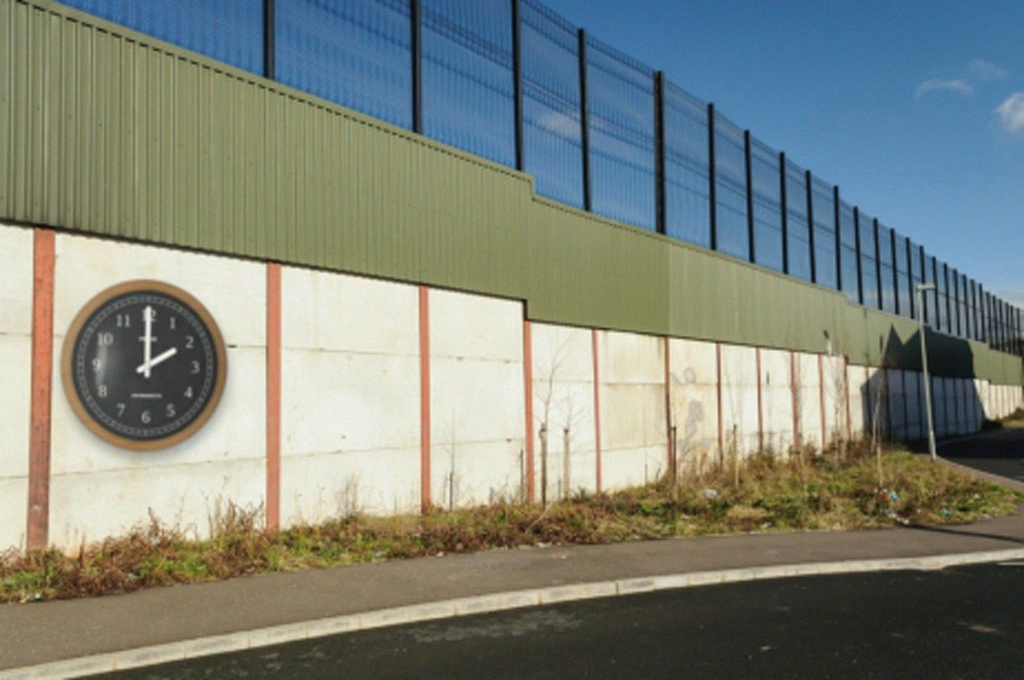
2h00
